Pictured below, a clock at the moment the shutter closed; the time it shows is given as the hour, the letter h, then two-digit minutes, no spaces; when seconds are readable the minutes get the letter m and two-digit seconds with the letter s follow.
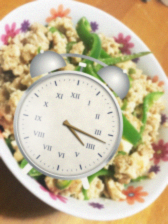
4h17
